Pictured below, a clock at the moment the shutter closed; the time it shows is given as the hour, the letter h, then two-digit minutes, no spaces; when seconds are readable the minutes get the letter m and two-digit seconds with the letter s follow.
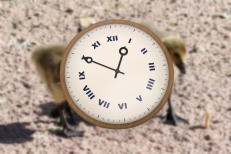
12h50
